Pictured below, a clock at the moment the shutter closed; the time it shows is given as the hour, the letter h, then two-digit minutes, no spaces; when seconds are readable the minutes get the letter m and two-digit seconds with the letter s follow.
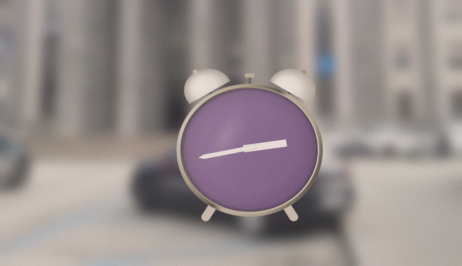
2h43
